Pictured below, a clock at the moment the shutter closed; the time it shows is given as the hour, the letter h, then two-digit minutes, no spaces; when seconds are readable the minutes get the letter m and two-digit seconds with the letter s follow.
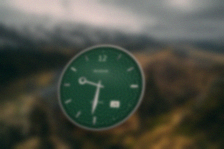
9h31
